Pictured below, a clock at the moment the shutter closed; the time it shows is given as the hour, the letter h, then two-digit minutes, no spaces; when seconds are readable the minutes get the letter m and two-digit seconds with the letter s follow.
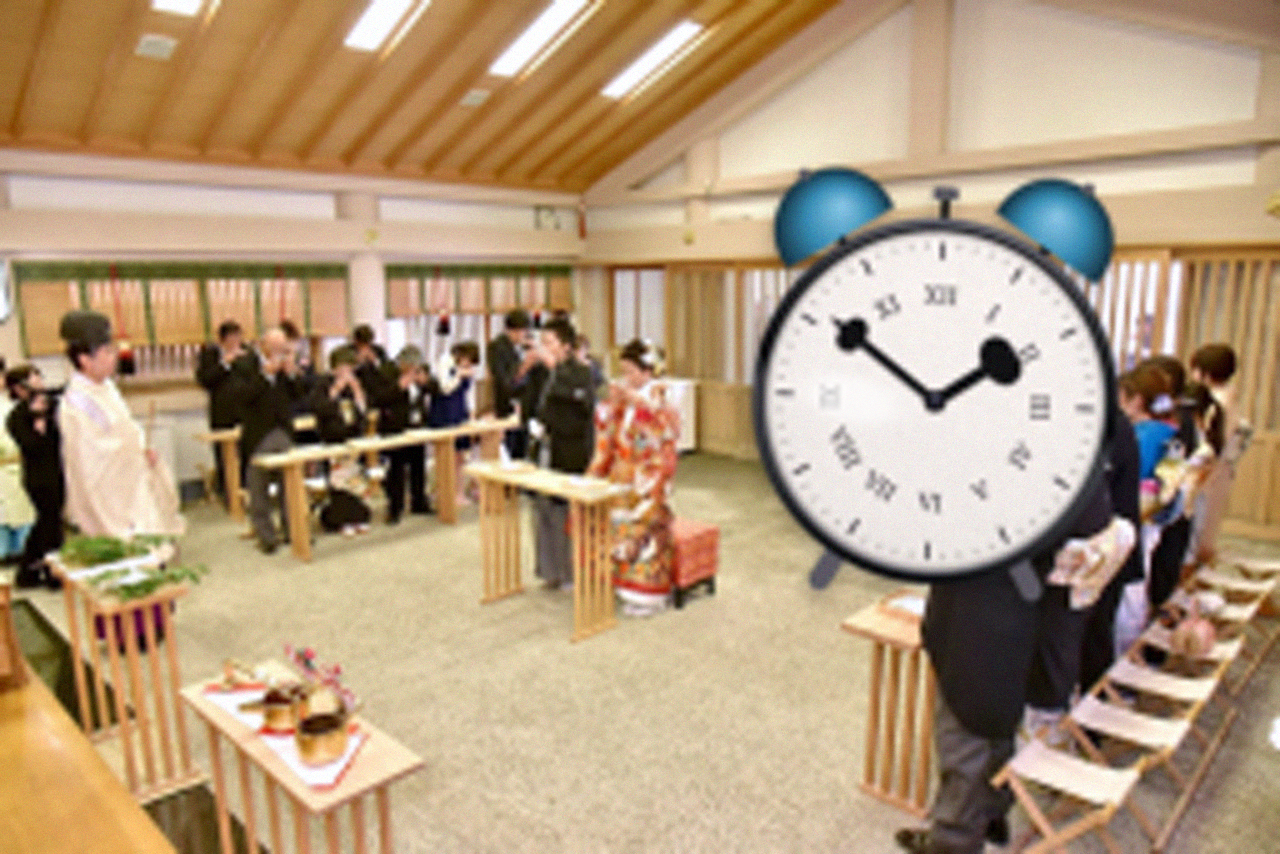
1h51
